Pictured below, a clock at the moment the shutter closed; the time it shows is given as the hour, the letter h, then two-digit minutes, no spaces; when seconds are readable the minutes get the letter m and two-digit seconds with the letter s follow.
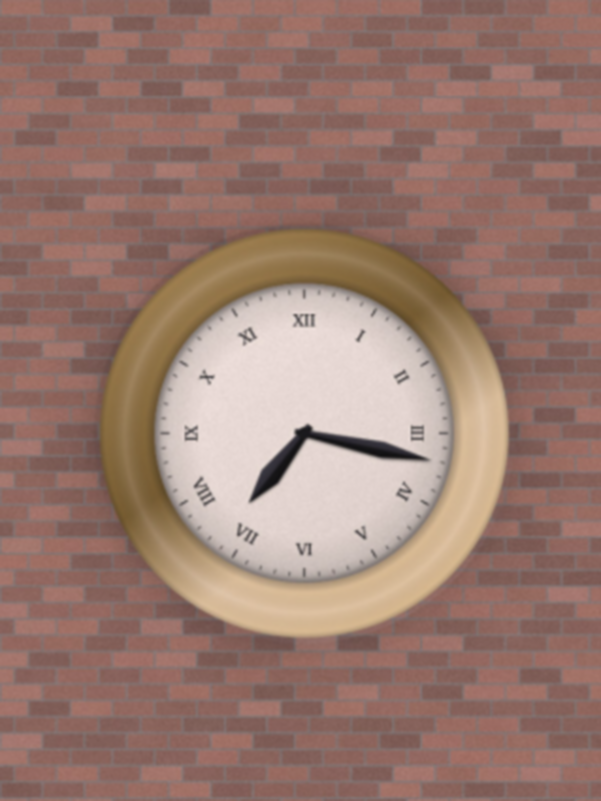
7h17
